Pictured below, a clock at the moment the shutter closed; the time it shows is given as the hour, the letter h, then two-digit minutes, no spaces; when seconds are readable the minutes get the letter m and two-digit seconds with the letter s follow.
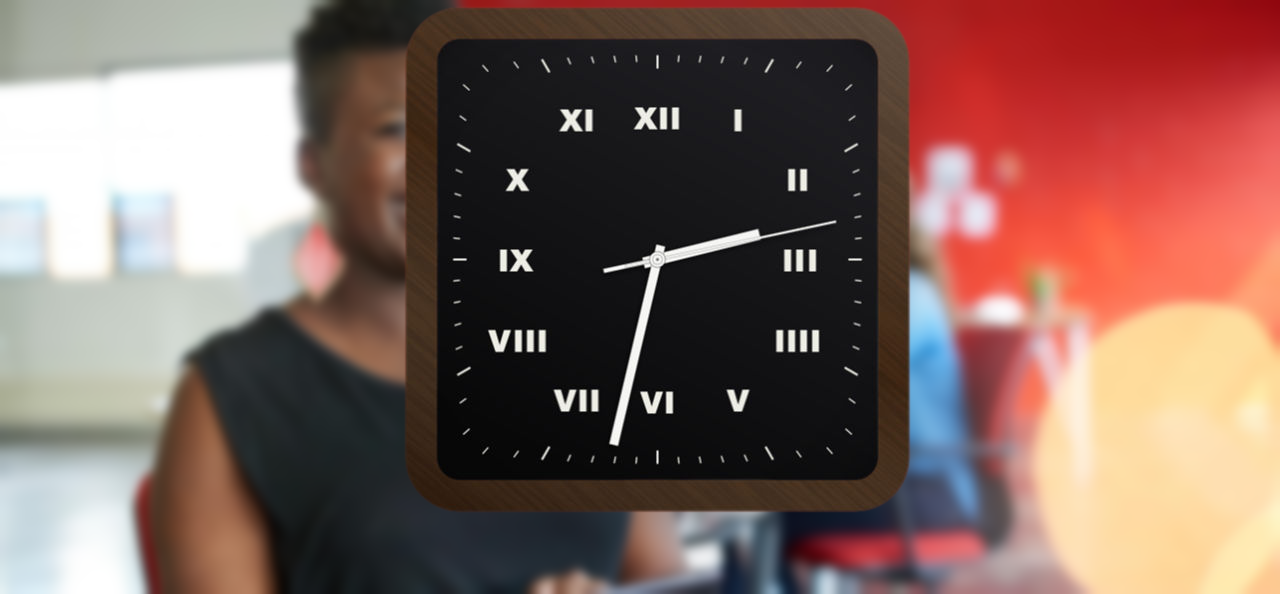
2h32m13s
